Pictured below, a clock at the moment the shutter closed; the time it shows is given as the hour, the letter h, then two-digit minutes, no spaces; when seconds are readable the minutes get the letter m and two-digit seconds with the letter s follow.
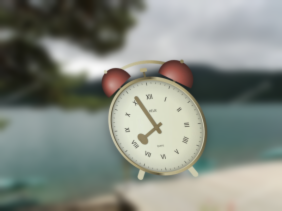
7h56
